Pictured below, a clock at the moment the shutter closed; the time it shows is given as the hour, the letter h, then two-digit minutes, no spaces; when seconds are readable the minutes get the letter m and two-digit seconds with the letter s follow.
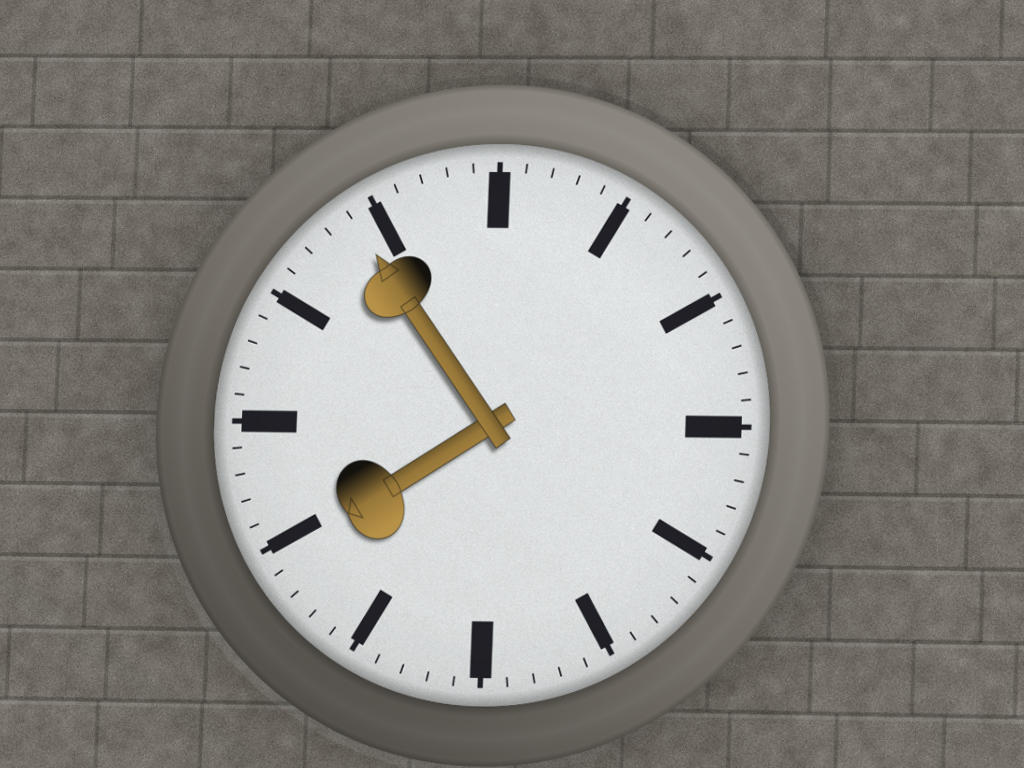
7h54
